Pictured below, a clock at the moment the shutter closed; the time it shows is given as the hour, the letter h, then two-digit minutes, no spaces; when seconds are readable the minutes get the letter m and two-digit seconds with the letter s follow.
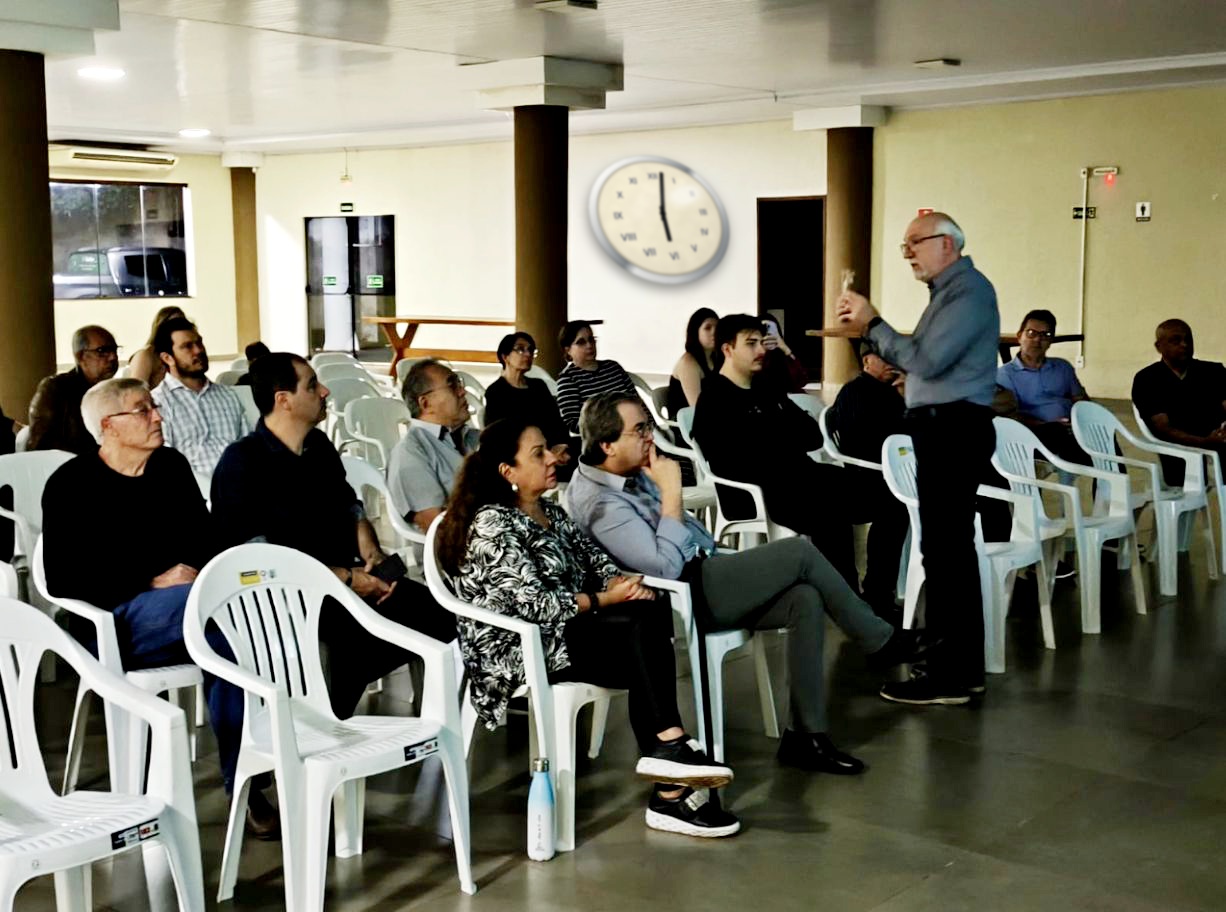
6h02
